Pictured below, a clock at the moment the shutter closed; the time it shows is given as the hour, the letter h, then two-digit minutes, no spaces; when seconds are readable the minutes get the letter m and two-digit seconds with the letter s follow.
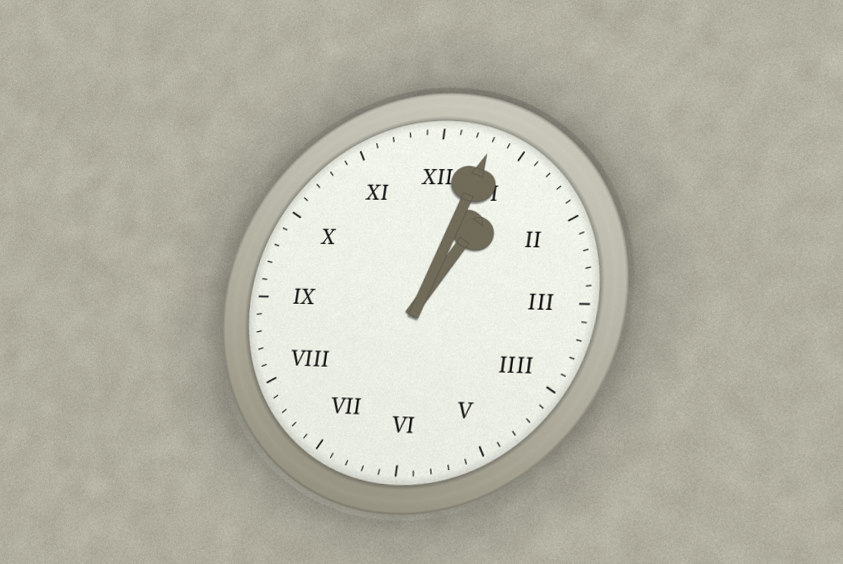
1h03
